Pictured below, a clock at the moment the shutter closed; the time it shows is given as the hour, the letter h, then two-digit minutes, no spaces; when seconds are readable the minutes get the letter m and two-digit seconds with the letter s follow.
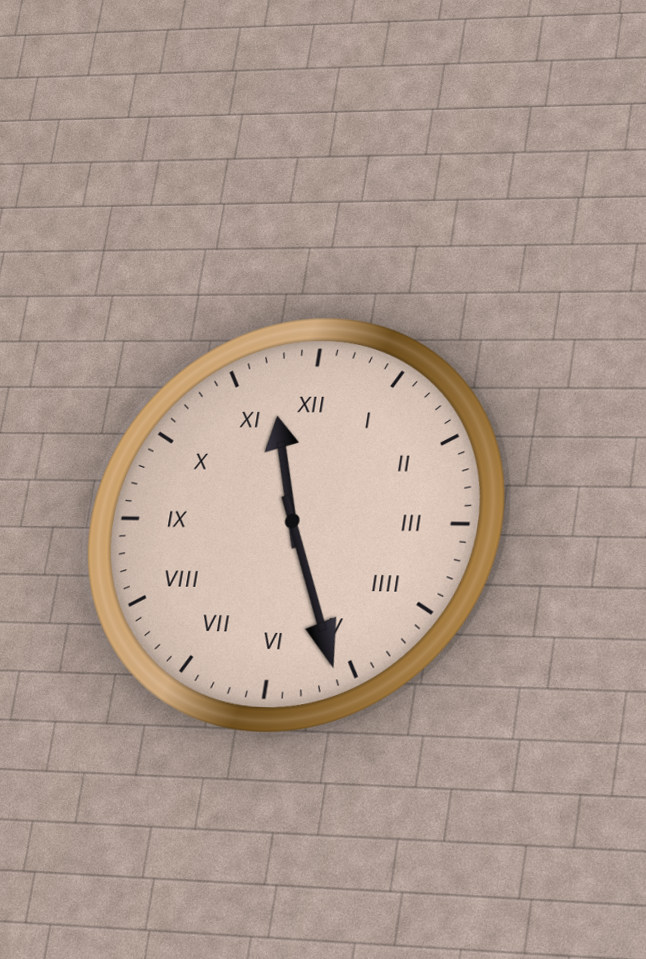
11h26
